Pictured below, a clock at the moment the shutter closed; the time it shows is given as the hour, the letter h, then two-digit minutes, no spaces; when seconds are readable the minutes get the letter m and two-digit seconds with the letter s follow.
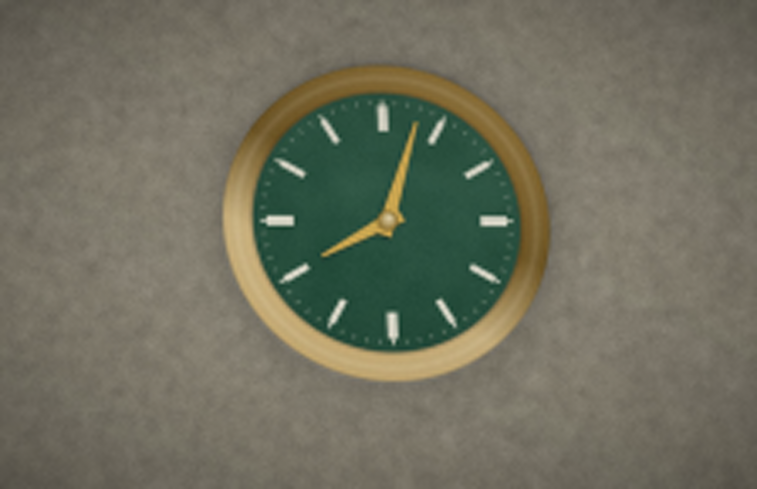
8h03
